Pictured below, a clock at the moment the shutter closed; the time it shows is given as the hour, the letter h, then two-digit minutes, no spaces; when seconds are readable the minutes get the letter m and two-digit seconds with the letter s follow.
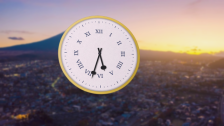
5h33
